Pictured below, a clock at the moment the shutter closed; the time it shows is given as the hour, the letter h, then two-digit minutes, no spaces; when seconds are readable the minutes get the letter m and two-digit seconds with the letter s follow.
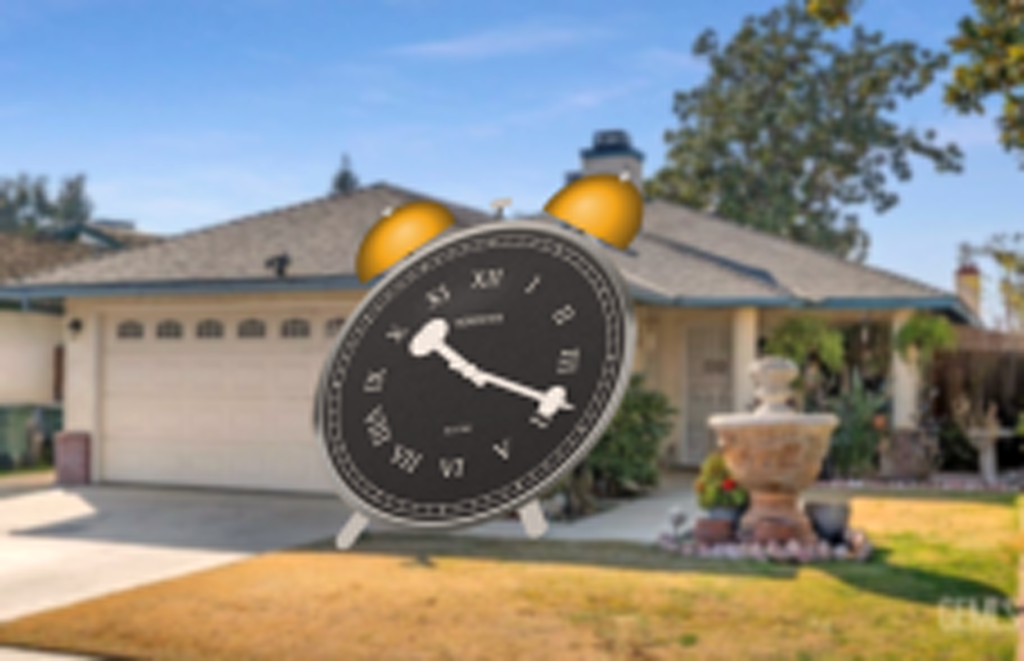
10h19
